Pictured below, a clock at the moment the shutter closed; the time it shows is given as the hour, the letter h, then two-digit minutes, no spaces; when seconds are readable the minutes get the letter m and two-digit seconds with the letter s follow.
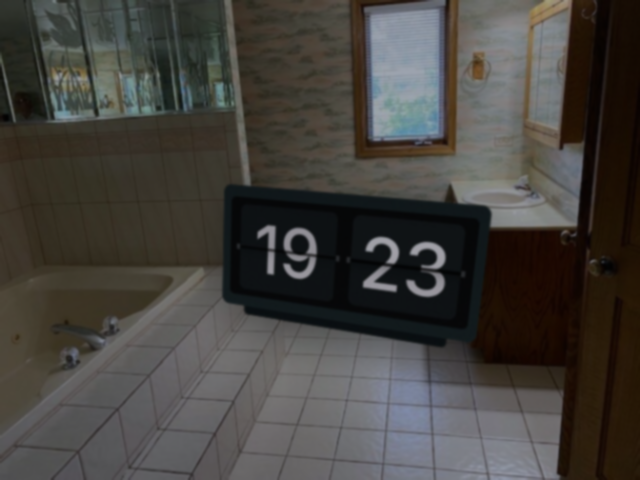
19h23
